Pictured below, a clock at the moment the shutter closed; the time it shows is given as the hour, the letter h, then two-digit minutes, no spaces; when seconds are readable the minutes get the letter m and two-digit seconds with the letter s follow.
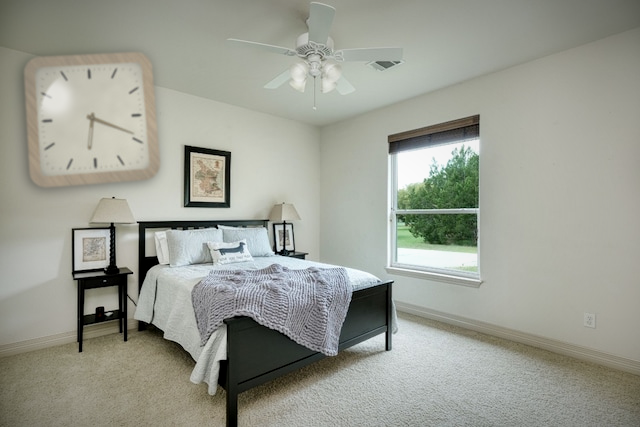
6h19
